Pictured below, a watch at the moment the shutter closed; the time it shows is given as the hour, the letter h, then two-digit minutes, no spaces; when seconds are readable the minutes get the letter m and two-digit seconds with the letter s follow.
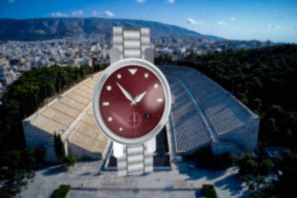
1h53
